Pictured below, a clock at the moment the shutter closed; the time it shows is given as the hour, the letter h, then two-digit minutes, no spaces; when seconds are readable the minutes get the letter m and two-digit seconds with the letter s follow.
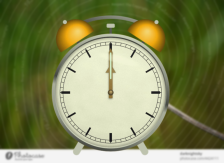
12h00
